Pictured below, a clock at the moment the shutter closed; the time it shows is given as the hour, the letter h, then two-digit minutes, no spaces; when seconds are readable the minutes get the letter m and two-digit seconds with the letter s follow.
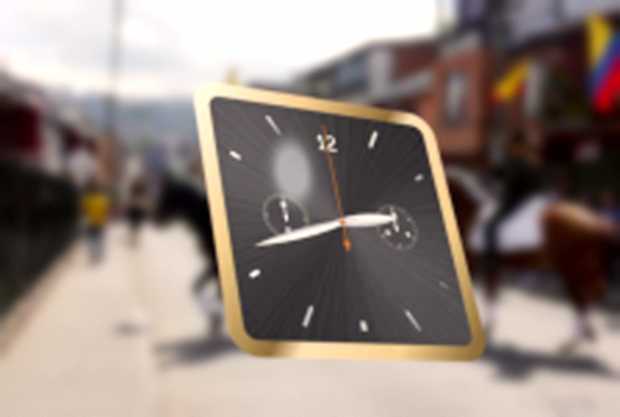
2h42
